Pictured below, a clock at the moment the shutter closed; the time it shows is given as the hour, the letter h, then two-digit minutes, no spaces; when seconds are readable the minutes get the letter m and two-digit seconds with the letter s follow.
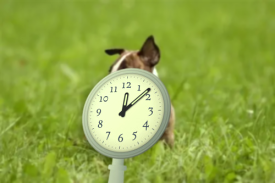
12h08
